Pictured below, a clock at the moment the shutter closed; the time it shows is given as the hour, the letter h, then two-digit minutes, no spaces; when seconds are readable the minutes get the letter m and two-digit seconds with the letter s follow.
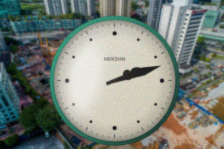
2h12
